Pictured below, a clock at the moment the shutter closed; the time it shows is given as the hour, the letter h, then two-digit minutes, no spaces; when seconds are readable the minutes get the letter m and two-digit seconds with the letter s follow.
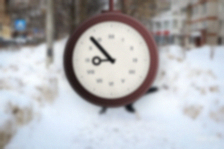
8h53
